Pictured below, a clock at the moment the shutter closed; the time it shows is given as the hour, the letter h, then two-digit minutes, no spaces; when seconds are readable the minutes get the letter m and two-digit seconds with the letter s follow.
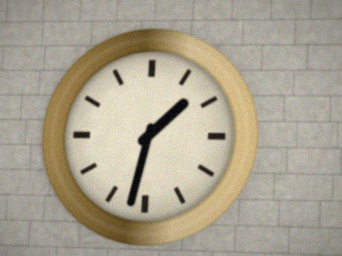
1h32
